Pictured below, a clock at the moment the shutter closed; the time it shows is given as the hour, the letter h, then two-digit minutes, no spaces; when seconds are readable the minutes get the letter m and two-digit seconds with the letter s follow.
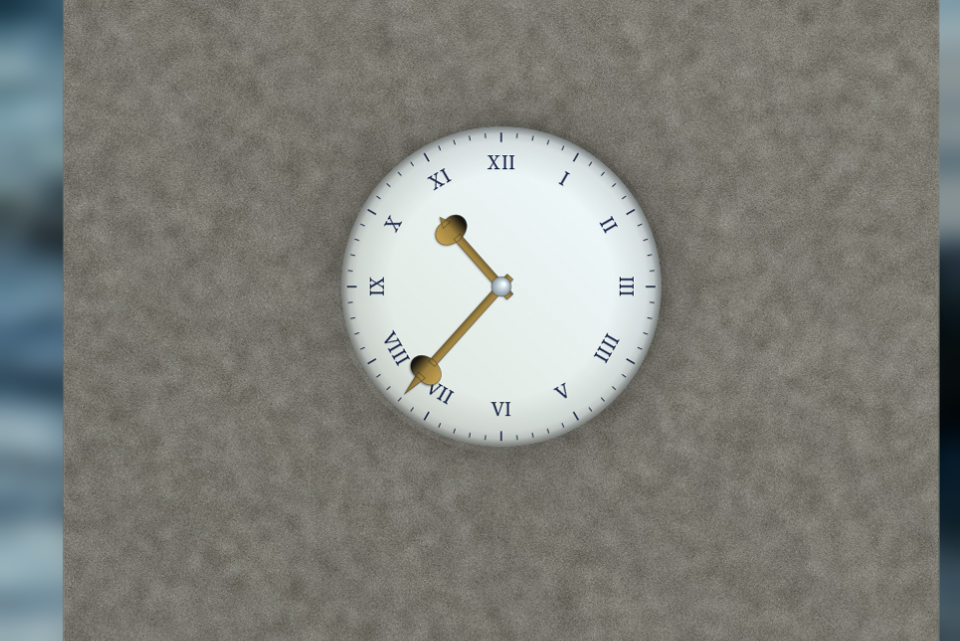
10h37
